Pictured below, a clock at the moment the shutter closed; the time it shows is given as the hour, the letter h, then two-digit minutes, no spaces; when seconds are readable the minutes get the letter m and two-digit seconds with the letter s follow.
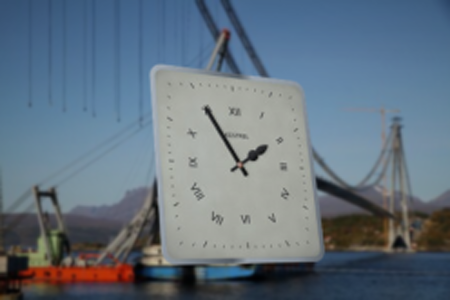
1h55
